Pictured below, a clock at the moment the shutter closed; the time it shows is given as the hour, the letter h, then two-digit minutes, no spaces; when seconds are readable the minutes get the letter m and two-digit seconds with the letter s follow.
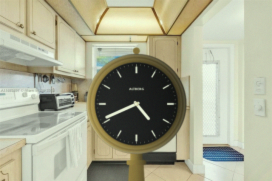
4h41
